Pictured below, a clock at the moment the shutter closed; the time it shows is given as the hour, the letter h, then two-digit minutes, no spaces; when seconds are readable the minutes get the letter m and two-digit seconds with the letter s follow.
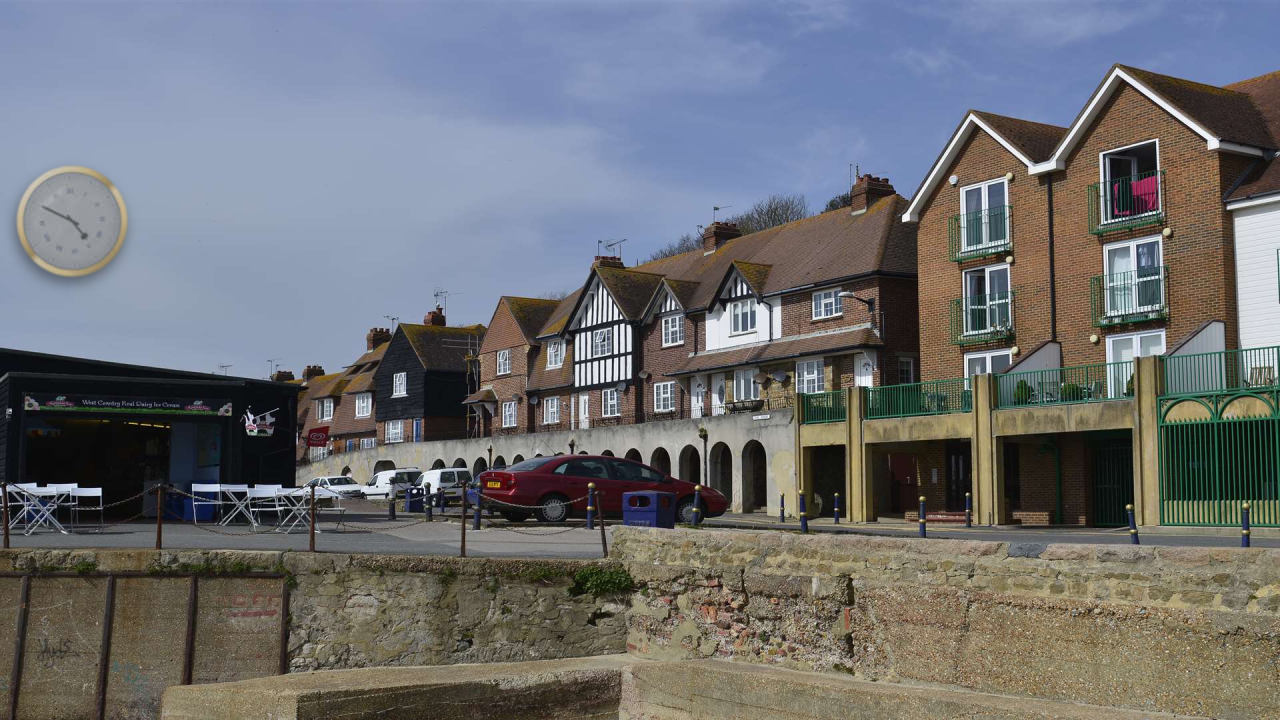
4h50
